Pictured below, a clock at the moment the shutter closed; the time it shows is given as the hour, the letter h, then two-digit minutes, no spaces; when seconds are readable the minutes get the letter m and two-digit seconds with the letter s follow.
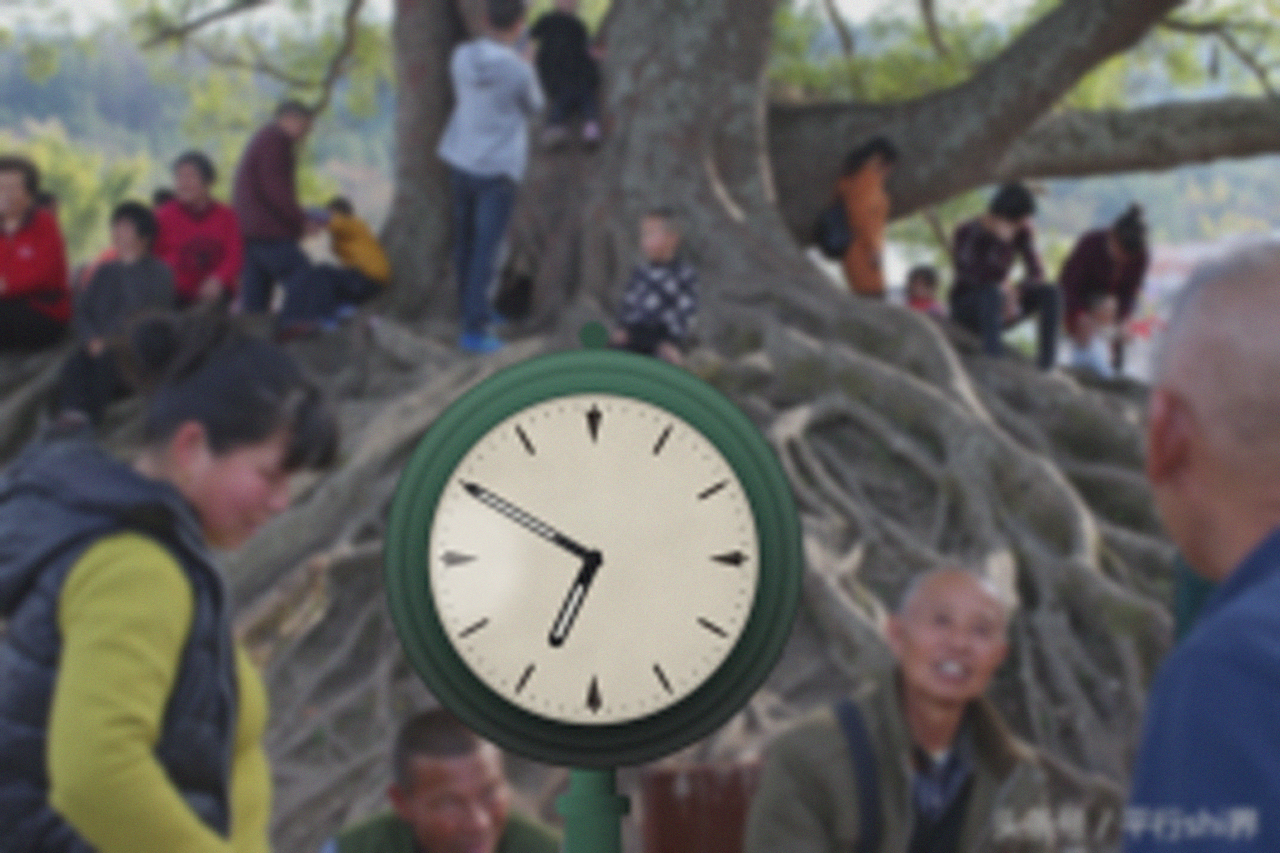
6h50
